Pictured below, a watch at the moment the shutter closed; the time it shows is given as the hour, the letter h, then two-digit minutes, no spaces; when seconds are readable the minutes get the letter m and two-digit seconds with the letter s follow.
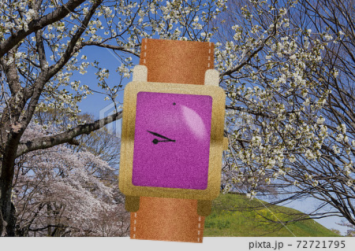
8h48
